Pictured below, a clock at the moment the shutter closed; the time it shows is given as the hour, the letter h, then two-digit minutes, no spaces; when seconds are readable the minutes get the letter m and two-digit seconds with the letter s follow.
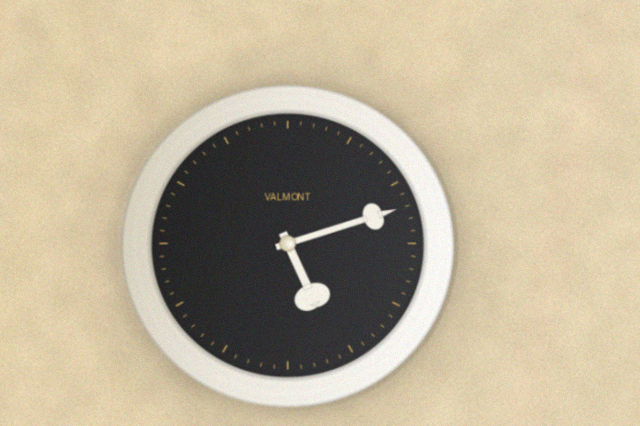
5h12
